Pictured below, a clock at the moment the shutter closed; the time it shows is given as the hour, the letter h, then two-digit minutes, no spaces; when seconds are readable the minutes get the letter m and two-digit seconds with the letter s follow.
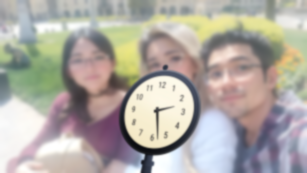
2h28
